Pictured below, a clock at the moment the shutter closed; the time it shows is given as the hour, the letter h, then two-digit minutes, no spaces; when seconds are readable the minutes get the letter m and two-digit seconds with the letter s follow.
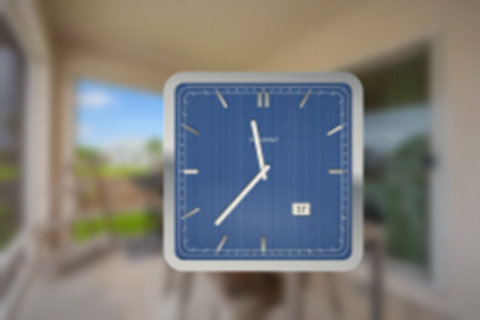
11h37
